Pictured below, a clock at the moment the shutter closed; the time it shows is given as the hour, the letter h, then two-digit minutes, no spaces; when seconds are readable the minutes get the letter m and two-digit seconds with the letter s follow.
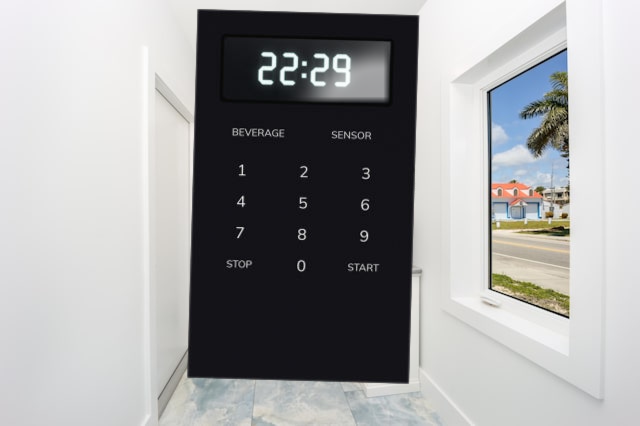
22h29
